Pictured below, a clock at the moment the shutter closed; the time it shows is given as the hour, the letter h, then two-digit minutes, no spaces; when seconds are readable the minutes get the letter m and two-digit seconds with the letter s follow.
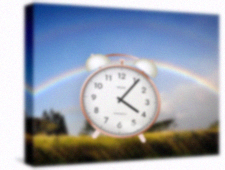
4h06
